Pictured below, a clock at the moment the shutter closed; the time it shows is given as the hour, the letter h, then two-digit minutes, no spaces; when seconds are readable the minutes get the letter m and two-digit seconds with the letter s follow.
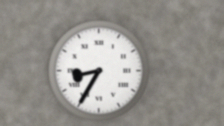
8h35
